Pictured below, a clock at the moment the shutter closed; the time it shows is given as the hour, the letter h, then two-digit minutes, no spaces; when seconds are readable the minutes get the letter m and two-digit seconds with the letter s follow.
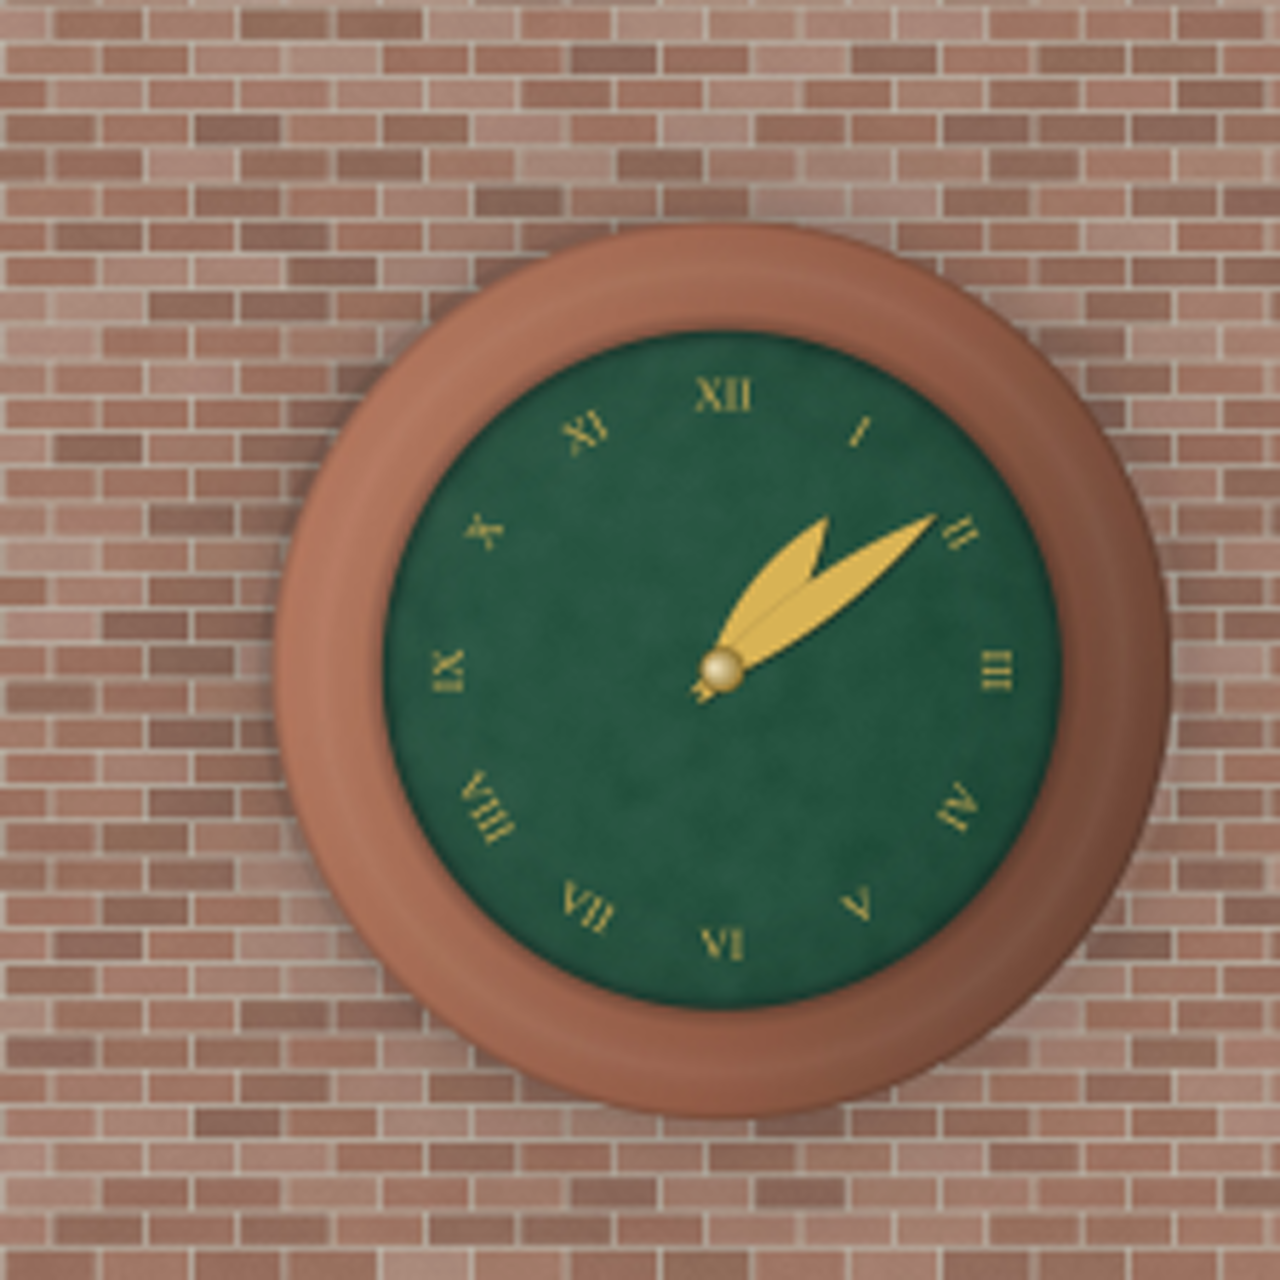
1h09
